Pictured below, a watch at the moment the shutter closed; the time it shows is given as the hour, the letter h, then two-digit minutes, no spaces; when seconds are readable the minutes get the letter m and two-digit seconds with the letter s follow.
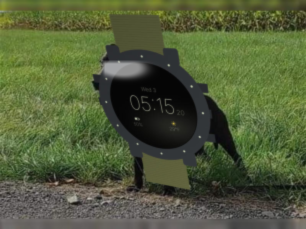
5h15
